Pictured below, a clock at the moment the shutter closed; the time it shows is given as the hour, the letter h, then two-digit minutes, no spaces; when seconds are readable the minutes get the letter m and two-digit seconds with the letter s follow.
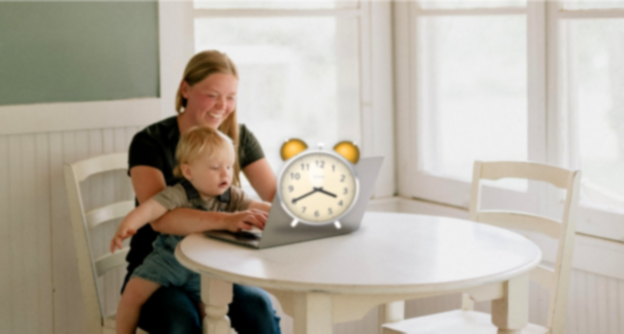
3h40
